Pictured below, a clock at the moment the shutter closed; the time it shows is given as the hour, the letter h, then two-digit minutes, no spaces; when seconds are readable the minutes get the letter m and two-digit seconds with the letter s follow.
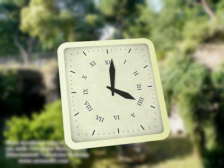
4h01
